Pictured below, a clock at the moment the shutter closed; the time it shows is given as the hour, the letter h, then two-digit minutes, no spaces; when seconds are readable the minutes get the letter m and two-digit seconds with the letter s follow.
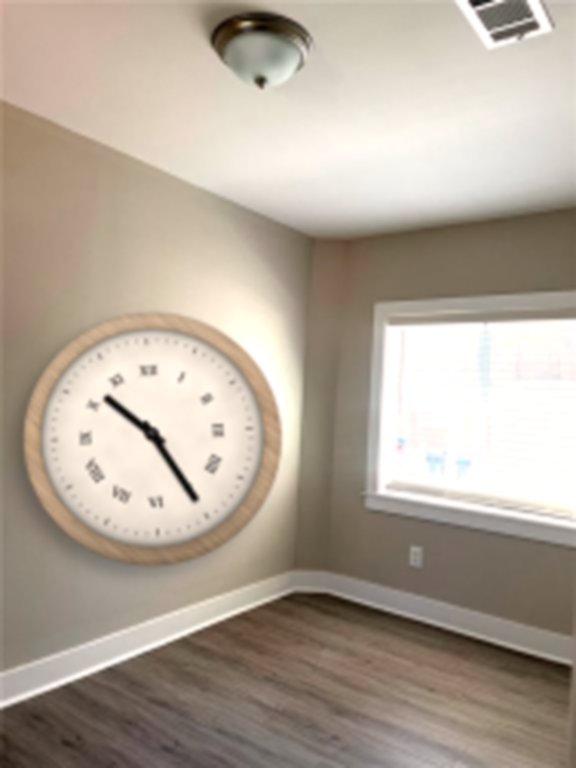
10h25
